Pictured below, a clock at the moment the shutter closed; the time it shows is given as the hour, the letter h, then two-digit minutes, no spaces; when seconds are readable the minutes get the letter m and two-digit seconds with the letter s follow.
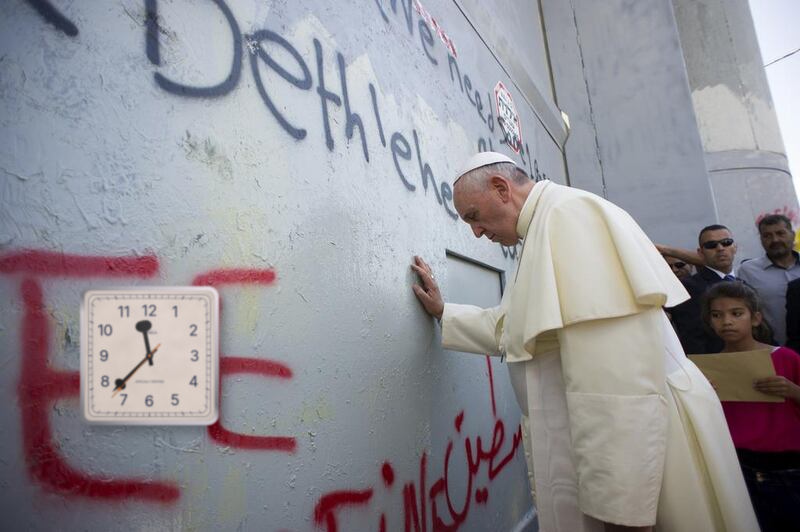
11h37m37s
